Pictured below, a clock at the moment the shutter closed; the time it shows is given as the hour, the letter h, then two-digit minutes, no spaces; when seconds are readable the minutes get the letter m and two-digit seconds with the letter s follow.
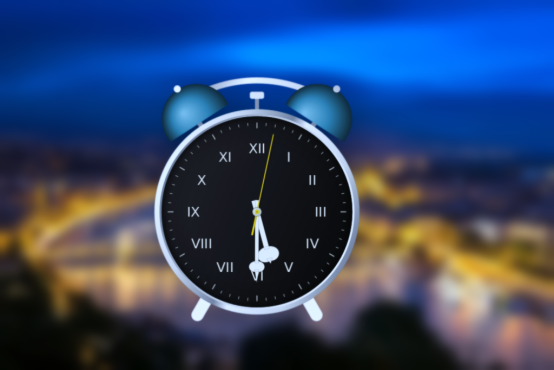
5h30m02s
